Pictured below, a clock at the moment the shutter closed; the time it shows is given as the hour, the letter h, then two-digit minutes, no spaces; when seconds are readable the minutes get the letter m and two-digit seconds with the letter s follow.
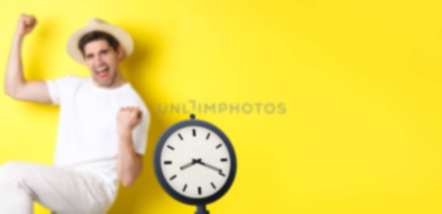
8h19
